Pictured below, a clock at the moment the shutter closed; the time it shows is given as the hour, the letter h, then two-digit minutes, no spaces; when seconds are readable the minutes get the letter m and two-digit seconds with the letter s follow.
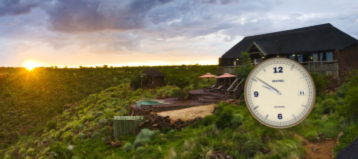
9h51
